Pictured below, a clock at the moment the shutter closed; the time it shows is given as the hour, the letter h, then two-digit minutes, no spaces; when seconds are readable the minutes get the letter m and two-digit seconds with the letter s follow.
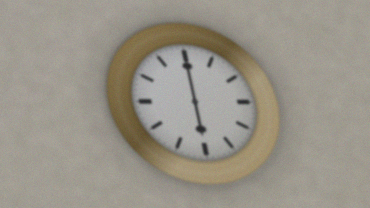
6h00
